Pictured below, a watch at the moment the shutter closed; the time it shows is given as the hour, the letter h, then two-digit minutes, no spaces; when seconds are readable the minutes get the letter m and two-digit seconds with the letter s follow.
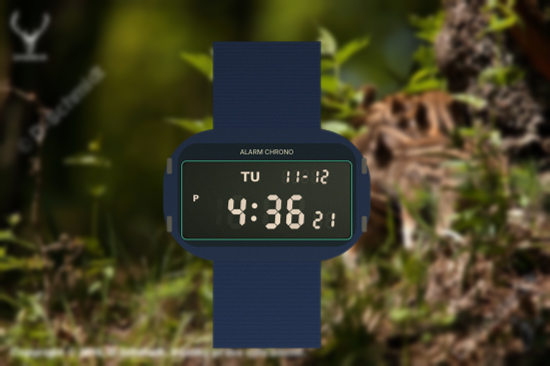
4h36m21s
